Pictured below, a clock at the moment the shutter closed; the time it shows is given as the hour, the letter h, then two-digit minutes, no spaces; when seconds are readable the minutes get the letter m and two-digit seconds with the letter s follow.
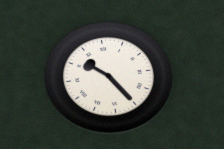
10h25
